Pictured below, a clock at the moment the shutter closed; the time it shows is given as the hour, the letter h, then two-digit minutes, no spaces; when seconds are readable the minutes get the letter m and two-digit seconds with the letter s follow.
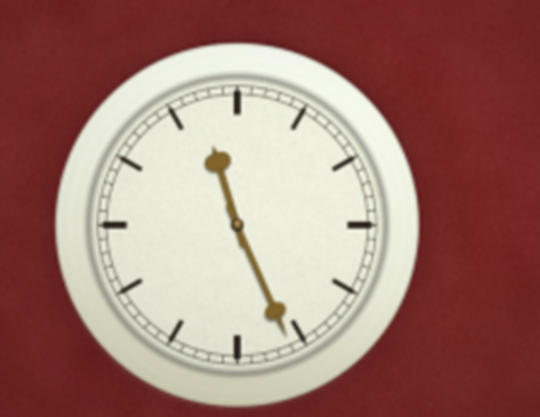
11h26
